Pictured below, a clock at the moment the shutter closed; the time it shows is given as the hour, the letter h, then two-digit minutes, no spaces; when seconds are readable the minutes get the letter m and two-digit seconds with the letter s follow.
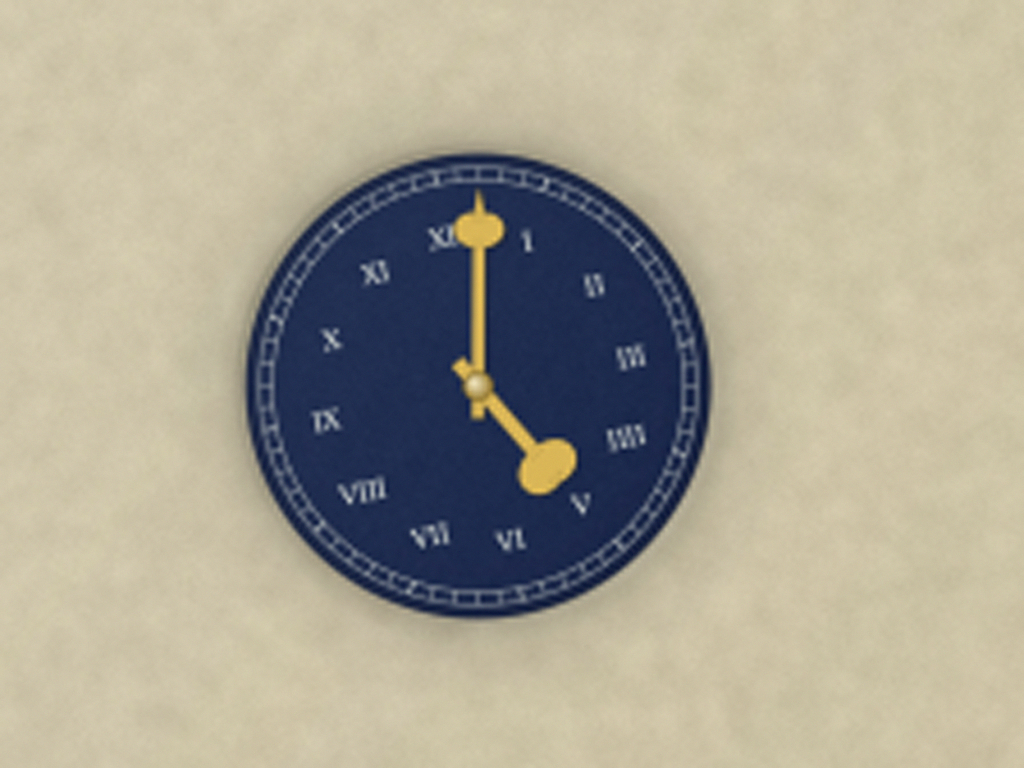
5h02
